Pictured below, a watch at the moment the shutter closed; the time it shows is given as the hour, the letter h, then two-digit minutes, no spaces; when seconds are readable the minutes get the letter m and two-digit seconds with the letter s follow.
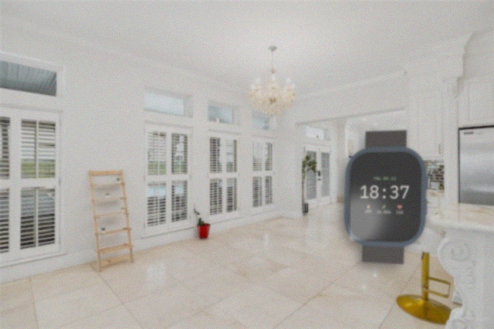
18h37
